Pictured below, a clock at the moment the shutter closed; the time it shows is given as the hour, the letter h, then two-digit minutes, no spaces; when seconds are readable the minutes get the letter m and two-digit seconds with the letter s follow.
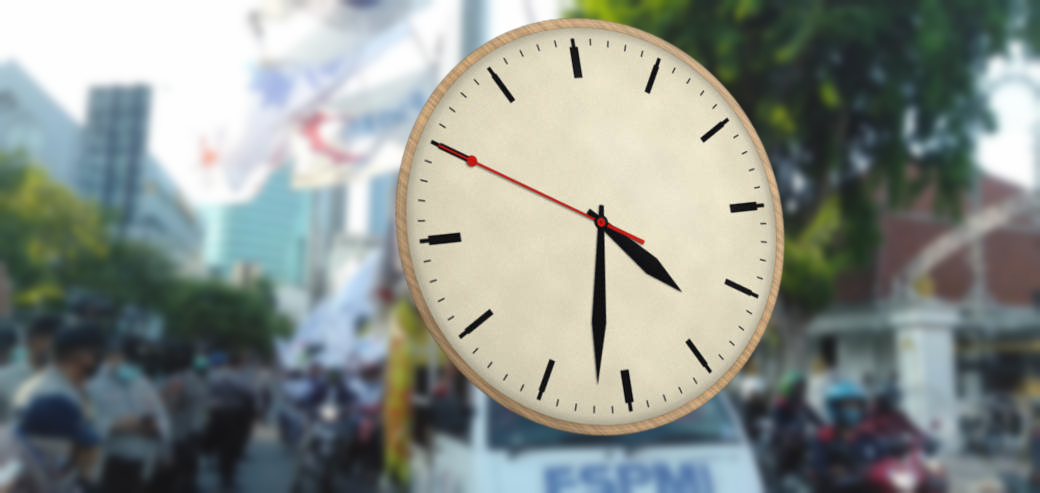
4h31m50s
